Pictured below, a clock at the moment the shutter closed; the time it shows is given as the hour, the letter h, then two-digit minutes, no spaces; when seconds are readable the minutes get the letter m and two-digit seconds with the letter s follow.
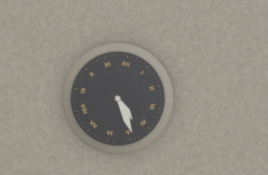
4h24
